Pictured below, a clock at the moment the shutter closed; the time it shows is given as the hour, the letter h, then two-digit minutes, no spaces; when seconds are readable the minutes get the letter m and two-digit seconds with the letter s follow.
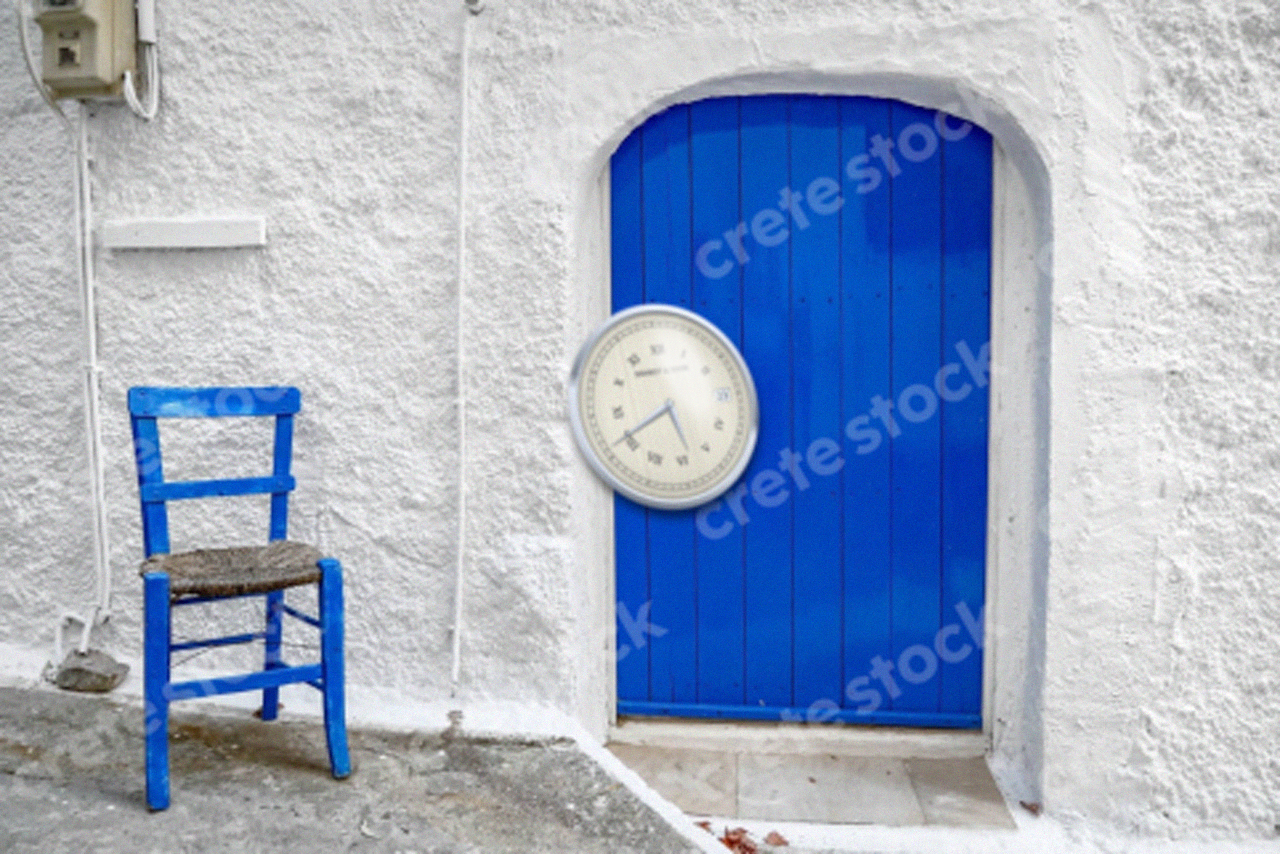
5h41
